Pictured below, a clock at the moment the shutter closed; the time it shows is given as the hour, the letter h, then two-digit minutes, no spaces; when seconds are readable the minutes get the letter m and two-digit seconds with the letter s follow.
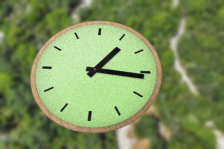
1h16
